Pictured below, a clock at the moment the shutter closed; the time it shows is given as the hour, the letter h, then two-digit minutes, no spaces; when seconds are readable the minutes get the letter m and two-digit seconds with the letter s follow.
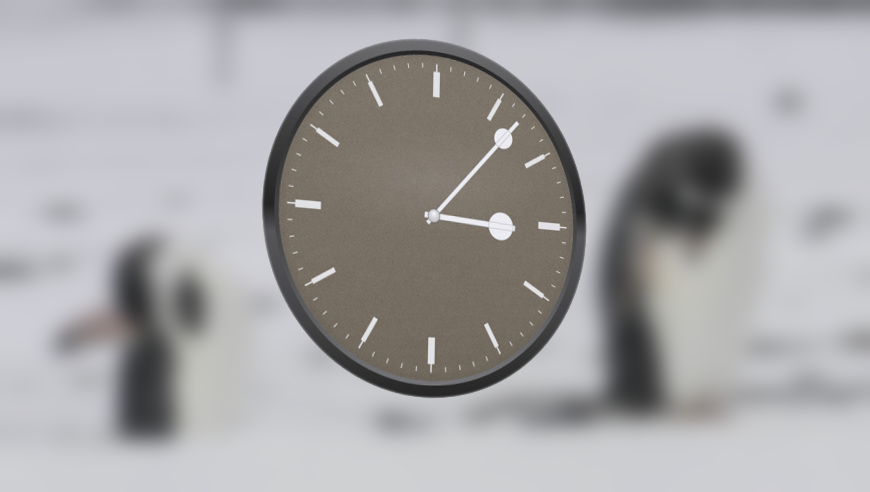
3h07
